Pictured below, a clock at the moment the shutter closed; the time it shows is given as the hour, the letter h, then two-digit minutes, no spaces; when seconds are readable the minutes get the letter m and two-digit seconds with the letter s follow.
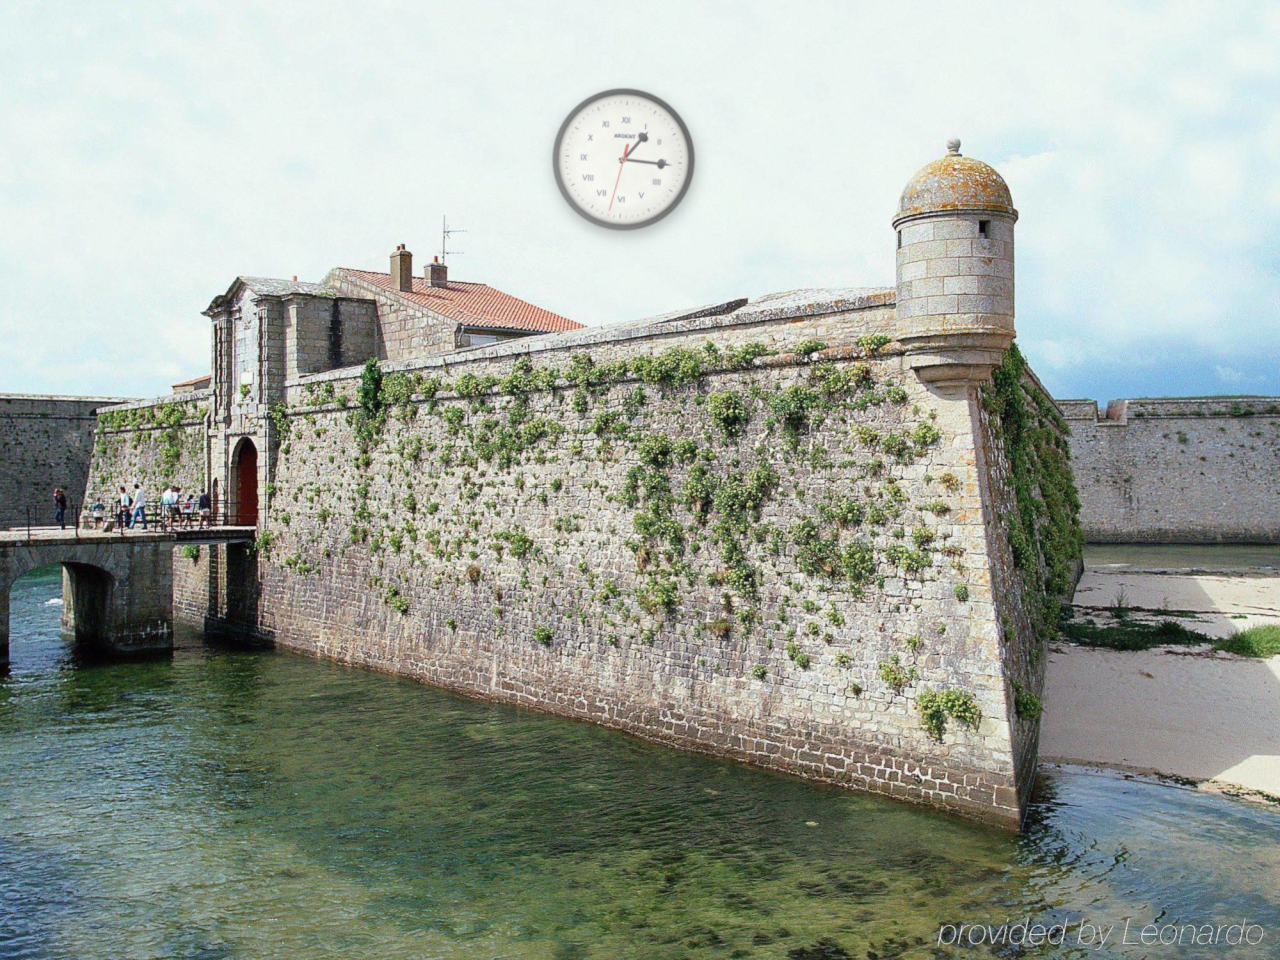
1h15m32s
